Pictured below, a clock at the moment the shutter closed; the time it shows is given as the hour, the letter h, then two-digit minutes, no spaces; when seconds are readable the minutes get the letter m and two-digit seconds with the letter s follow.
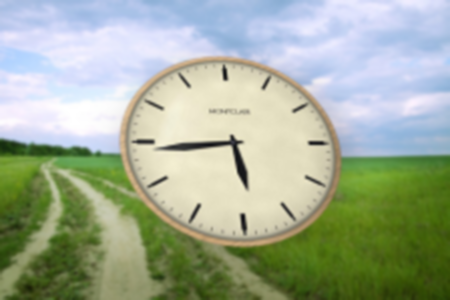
5h44
